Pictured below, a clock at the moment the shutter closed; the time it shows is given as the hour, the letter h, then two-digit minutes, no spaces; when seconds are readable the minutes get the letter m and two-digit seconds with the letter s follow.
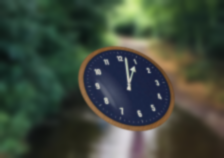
1h02
